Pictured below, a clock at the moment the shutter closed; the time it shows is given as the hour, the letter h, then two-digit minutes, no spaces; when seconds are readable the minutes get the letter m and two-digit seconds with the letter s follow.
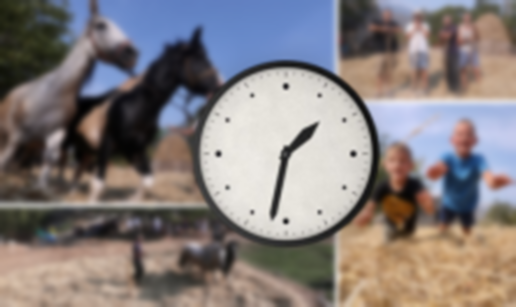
1h32
